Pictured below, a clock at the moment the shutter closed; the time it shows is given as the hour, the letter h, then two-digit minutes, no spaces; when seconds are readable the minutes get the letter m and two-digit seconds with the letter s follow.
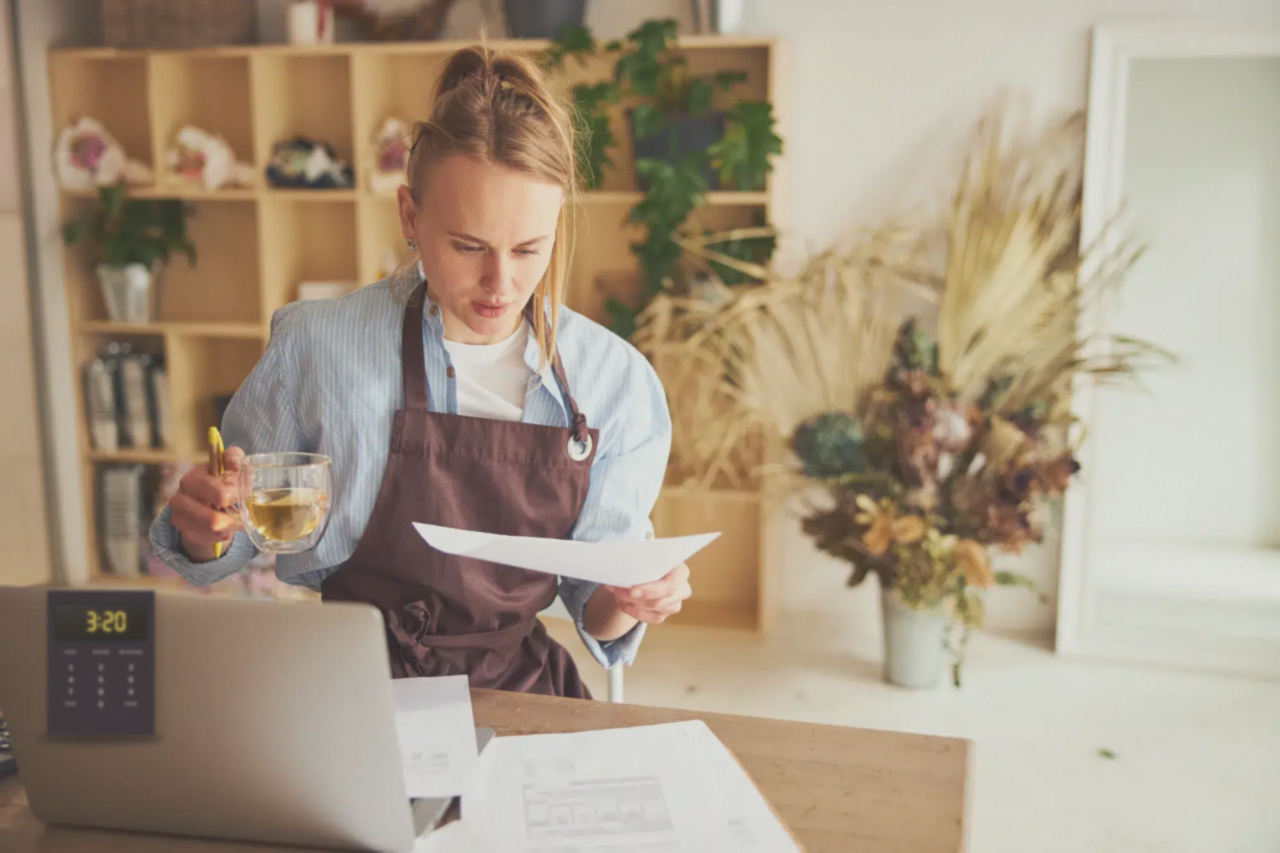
3h20
